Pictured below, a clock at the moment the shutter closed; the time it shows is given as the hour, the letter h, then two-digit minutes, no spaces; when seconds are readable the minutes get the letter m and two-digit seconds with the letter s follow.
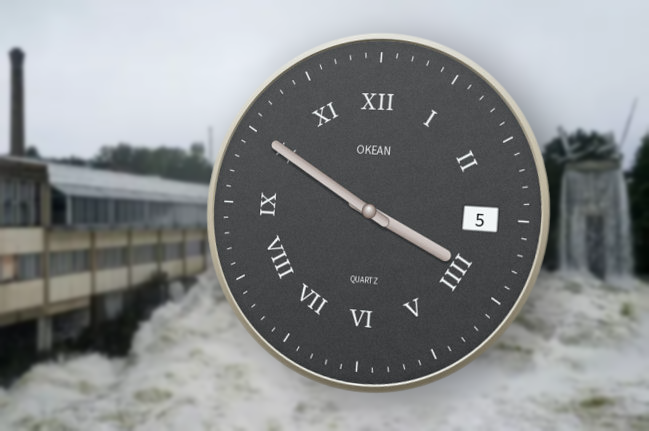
3h50
